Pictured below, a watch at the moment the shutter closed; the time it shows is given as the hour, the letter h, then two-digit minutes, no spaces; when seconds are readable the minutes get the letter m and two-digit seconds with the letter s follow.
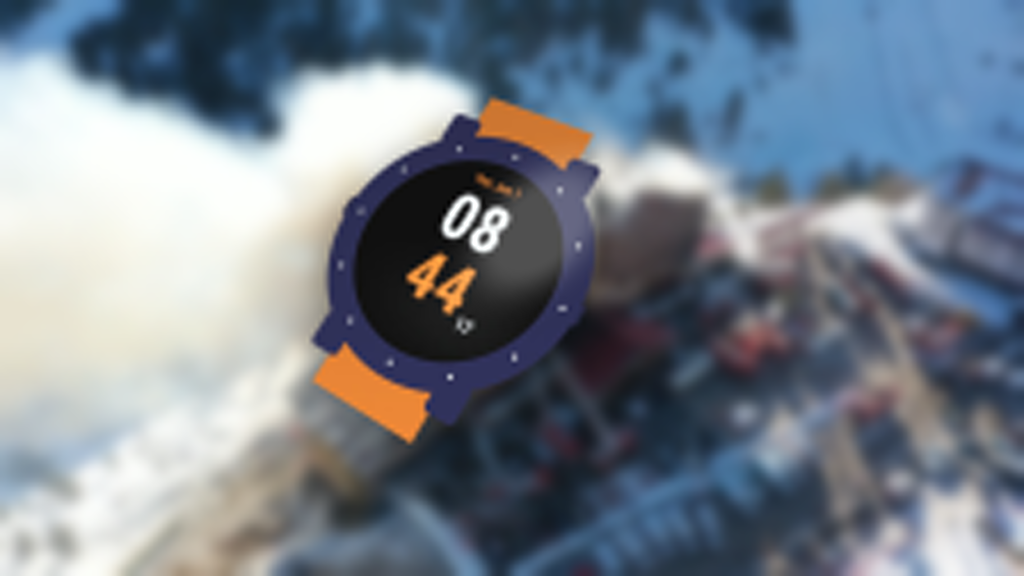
8h44
